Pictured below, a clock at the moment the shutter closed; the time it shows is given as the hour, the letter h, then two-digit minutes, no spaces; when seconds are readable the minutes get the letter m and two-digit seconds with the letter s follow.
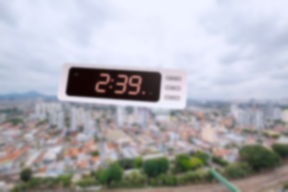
2h39
